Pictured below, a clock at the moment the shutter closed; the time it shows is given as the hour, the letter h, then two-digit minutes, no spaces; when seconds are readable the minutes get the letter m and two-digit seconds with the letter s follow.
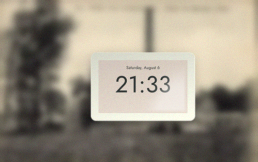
21h33
